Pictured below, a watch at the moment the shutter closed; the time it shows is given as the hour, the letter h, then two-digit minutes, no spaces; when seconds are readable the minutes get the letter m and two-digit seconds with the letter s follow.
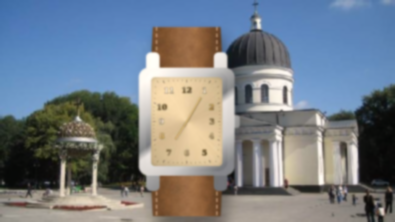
7h05
